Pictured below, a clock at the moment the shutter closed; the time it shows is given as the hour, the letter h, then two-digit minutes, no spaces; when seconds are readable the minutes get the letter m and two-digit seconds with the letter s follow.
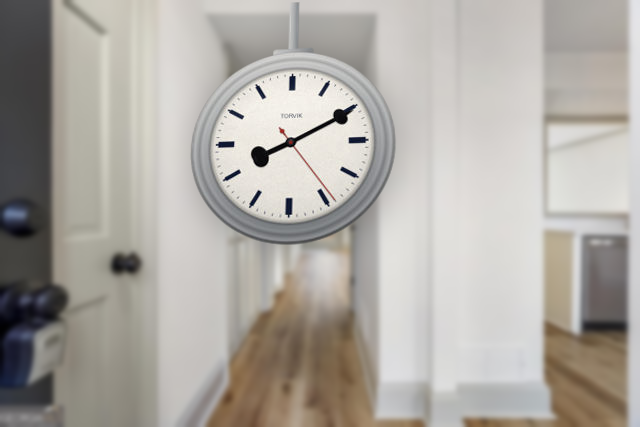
8h10m24s
